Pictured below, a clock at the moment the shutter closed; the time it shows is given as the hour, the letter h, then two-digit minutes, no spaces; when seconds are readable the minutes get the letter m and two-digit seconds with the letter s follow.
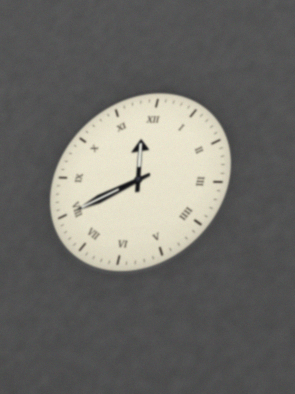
11h40
